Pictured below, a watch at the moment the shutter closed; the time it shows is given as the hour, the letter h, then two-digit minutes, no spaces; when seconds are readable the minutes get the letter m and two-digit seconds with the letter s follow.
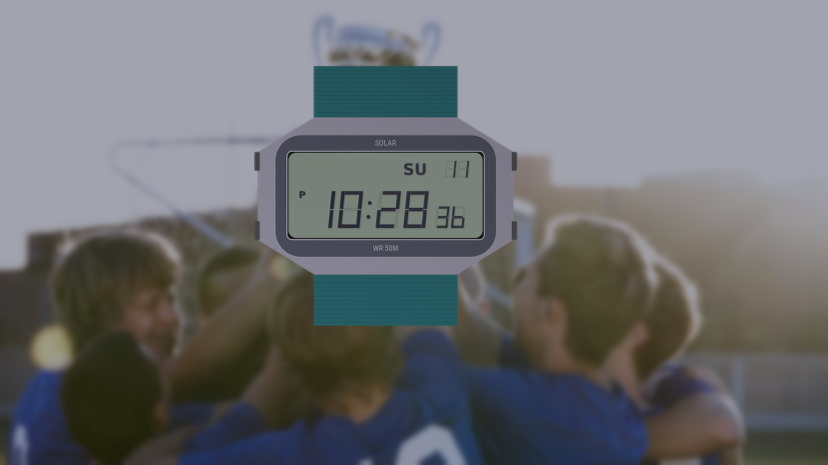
10h28m36s
